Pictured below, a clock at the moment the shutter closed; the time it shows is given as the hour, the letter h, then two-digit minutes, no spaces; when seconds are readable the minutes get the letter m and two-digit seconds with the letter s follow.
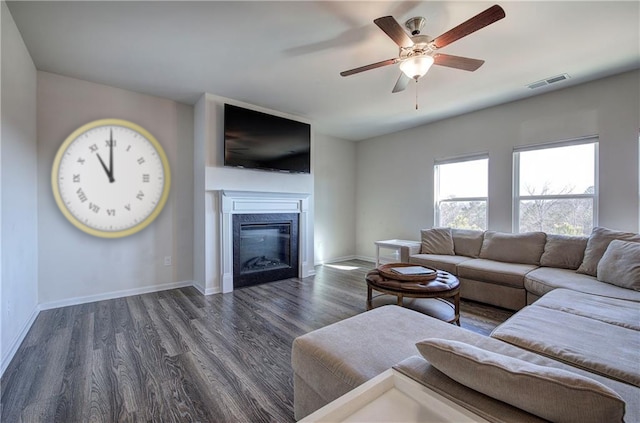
11h00
